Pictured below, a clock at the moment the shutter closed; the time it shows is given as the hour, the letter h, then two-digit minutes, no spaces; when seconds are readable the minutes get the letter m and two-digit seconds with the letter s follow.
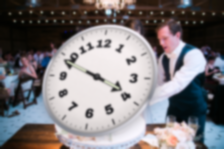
3h49
